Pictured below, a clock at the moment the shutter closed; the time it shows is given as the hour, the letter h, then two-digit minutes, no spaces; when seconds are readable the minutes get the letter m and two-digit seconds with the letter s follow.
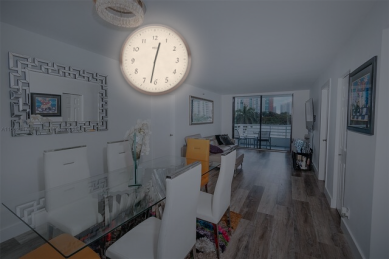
12h32
